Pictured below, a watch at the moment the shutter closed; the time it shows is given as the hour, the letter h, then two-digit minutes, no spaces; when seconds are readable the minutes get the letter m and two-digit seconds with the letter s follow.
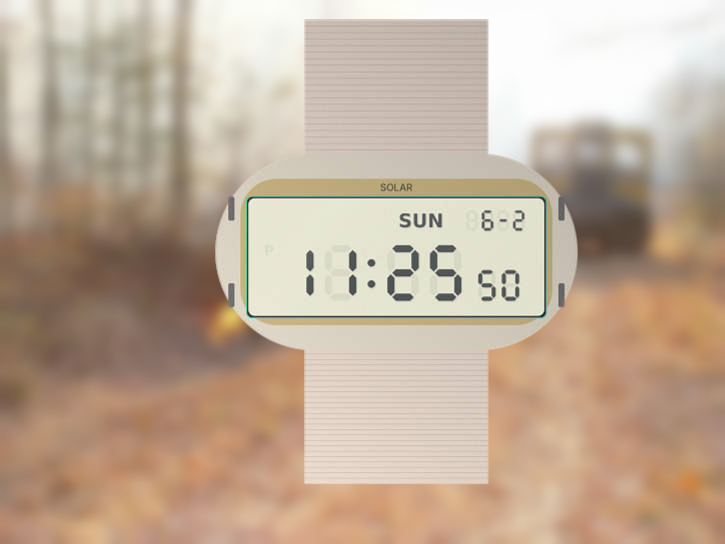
11h25m50s
